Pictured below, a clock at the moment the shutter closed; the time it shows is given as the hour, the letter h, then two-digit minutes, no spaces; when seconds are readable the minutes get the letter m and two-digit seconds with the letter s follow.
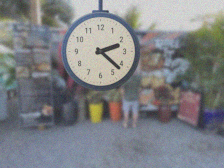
2h22
